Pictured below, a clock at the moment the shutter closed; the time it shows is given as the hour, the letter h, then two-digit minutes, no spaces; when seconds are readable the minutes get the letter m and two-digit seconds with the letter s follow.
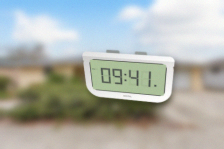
9h41
